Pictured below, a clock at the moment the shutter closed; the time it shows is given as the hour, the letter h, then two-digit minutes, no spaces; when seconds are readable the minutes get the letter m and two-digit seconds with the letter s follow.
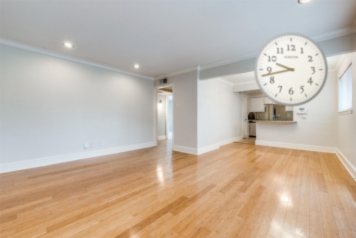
9h43
